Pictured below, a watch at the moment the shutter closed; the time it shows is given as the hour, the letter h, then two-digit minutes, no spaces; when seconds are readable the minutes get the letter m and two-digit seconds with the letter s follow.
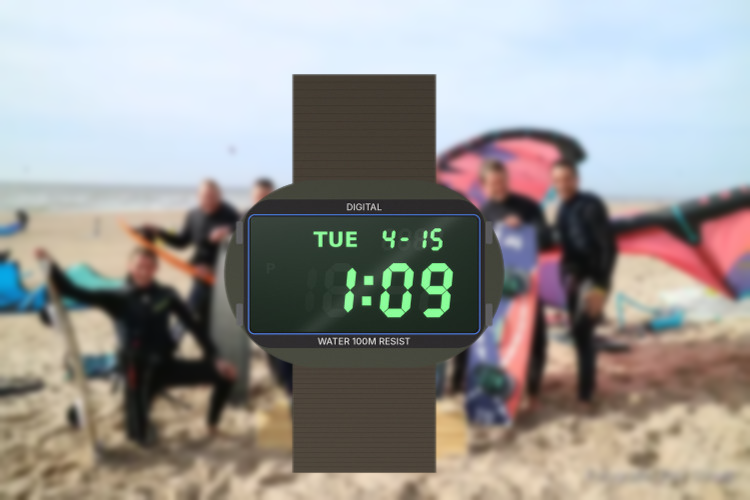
1h09
